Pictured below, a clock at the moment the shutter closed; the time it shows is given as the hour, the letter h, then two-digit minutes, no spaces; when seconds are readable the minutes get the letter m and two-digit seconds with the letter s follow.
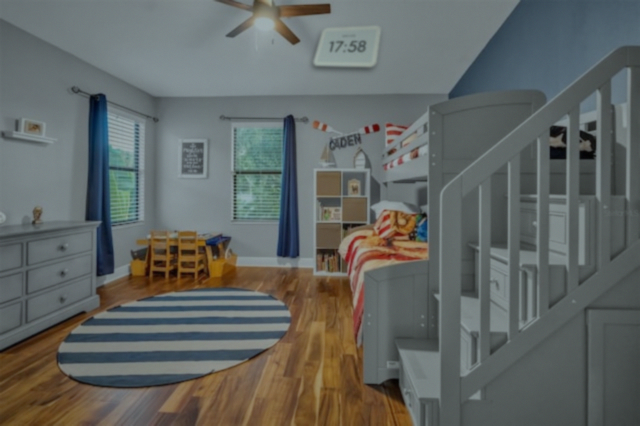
17h58
